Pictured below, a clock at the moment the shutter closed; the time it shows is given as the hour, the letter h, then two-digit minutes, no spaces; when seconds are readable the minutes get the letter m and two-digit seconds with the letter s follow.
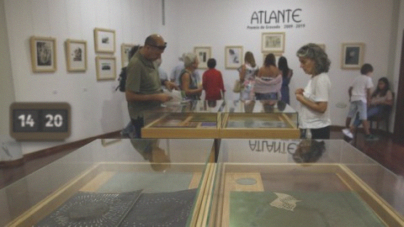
14h20
